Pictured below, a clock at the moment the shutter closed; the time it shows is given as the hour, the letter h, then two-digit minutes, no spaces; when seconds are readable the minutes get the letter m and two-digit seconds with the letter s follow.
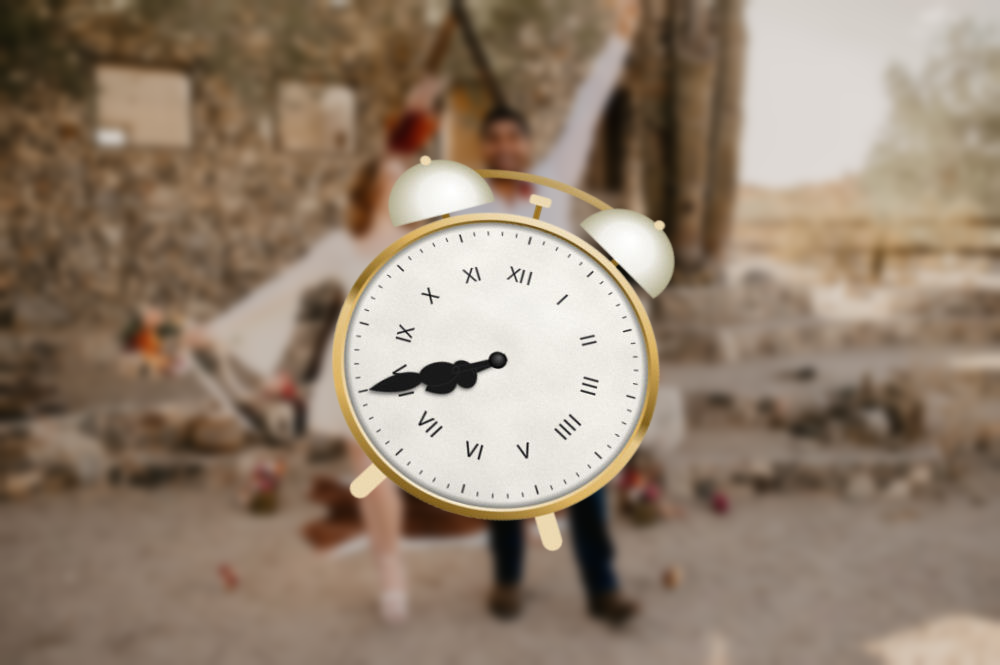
7h40
